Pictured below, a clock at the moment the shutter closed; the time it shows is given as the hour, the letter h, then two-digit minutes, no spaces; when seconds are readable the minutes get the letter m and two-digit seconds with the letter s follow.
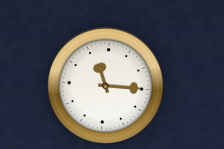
11h15
